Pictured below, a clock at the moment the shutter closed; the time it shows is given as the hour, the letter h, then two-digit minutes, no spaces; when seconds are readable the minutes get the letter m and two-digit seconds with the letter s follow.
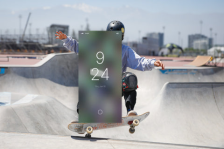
9h24
